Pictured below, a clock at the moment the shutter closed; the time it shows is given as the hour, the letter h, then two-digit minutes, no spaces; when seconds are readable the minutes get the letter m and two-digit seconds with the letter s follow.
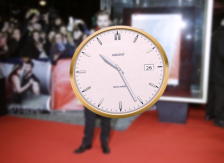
10h26
